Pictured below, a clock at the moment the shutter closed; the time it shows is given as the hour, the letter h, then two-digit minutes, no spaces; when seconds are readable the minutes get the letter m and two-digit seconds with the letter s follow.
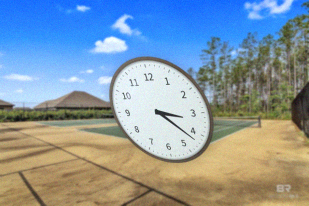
3h22
